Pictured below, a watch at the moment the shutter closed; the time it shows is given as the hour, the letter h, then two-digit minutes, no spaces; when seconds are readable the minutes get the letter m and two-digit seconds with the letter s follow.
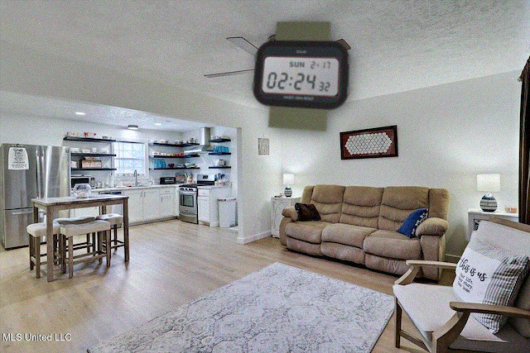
2h24
